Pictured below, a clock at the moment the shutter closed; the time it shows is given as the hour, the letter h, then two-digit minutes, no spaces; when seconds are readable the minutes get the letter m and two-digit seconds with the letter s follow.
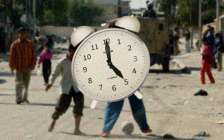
5h00
